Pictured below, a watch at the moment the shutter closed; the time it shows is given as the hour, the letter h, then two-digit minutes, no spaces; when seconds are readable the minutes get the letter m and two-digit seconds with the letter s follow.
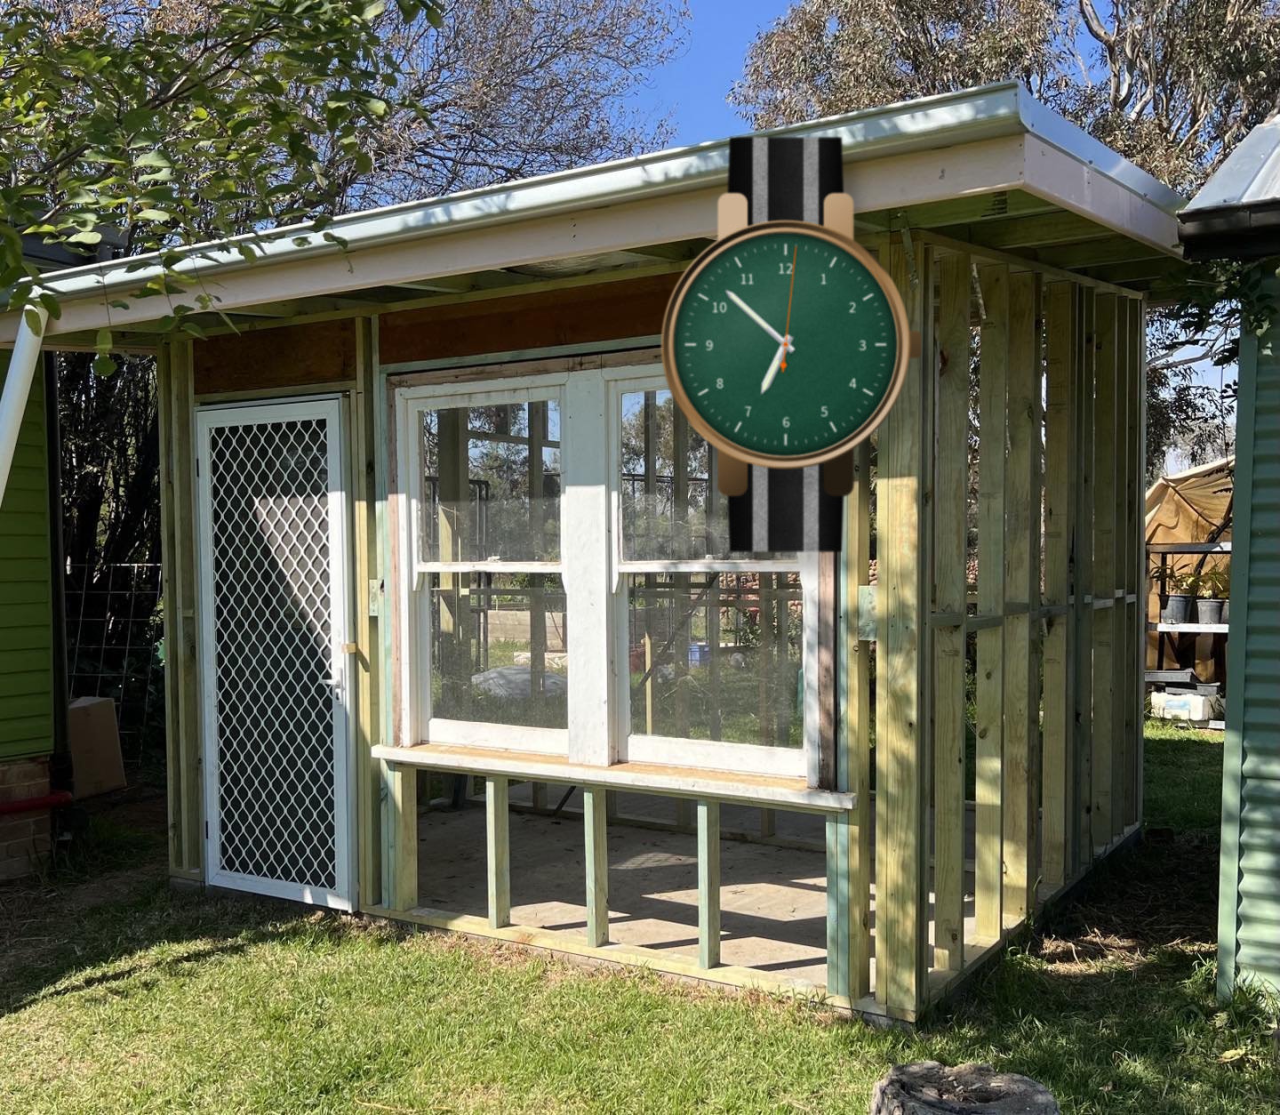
6h52m01s
